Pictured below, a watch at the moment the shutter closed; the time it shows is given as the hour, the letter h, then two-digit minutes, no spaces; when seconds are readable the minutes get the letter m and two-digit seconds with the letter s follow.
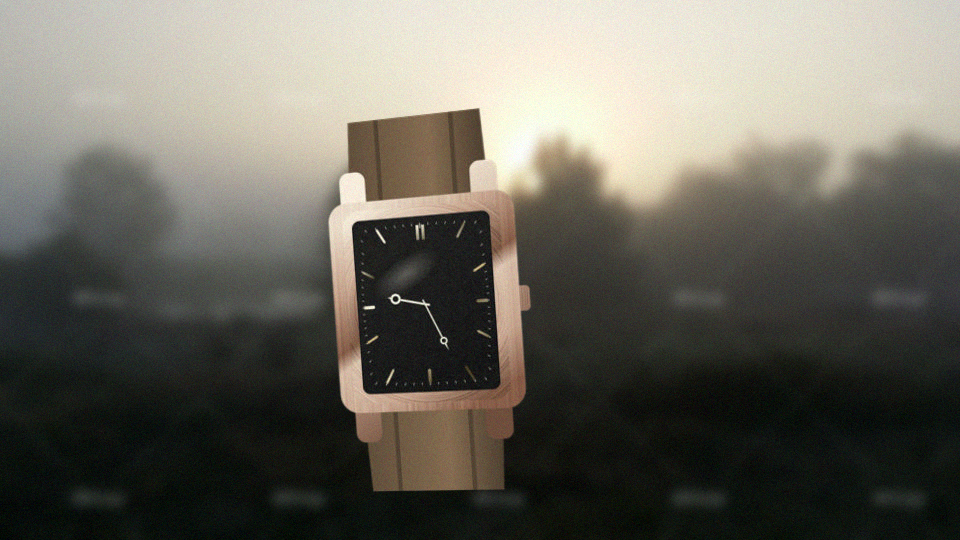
9h26
